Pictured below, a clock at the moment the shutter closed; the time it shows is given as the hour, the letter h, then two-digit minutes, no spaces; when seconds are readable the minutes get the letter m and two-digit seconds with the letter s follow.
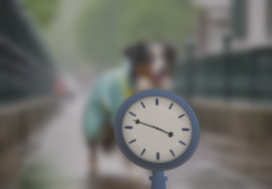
3h48
